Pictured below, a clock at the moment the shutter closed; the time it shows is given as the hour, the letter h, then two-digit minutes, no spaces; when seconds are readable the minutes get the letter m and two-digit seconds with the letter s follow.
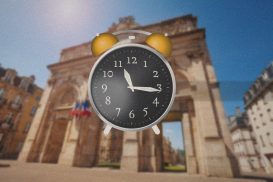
11h16
